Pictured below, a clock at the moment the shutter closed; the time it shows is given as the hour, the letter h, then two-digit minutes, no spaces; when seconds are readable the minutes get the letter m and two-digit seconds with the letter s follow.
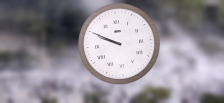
9h50
